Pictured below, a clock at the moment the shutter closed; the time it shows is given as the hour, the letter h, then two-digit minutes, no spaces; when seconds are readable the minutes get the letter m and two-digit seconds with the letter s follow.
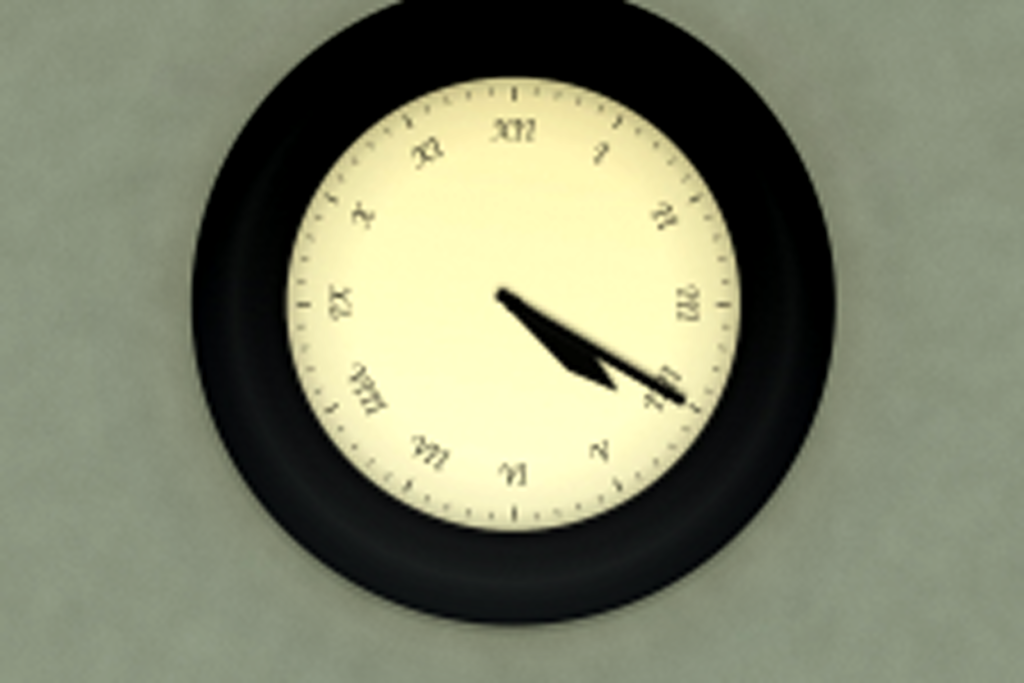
4h20
